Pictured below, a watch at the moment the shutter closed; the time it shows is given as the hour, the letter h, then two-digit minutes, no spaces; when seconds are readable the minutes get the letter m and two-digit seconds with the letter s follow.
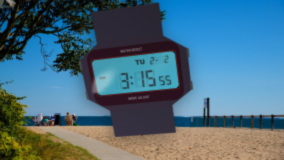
3h15m55s
